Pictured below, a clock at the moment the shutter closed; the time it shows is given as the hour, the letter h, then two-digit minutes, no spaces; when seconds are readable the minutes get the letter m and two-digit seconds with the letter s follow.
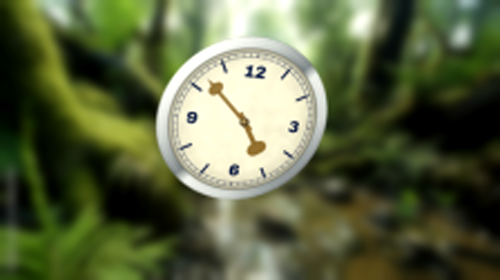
4h52
